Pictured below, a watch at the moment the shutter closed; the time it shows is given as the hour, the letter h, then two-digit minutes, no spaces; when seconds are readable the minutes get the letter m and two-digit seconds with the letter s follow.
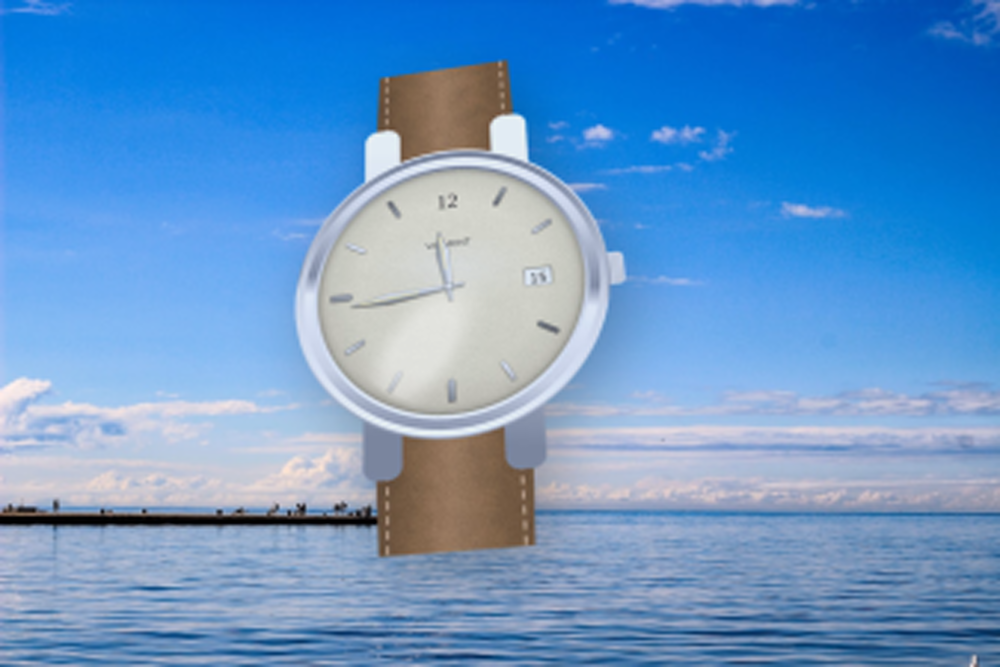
11h44
